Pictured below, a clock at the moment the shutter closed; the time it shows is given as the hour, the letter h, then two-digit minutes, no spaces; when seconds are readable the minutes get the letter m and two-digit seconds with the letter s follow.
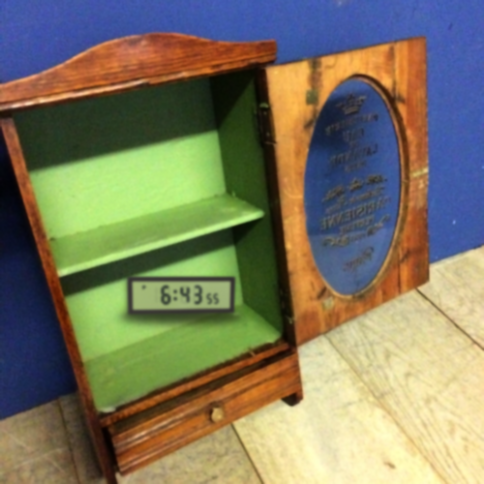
6h43
